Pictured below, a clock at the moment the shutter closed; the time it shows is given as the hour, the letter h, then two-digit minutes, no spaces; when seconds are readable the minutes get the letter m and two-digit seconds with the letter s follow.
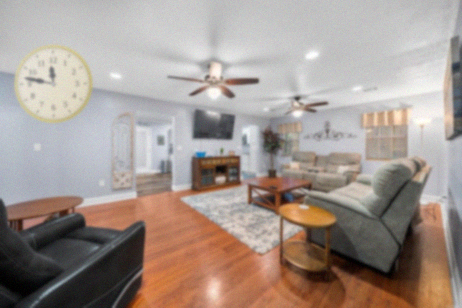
11h47
